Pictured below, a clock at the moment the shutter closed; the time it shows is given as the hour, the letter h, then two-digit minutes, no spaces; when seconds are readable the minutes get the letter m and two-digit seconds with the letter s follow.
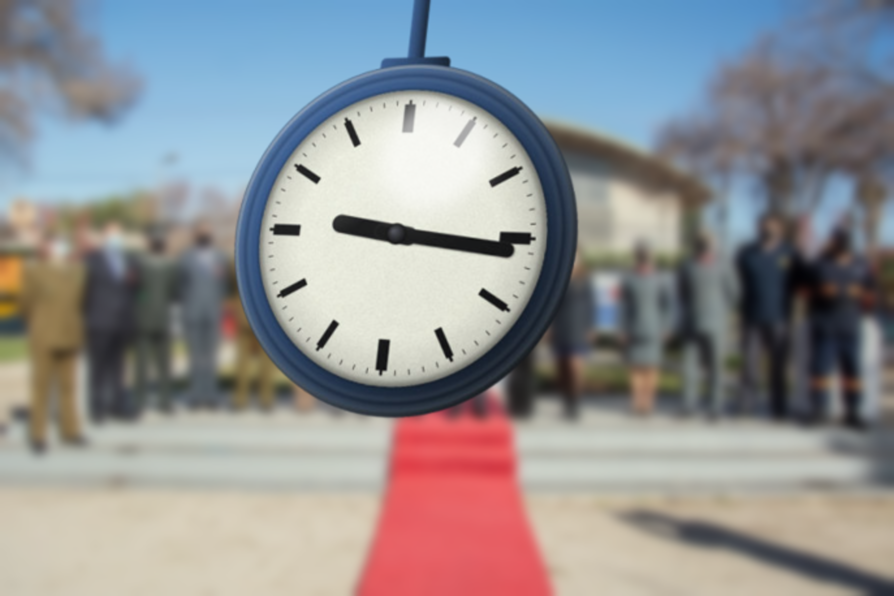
9h16
